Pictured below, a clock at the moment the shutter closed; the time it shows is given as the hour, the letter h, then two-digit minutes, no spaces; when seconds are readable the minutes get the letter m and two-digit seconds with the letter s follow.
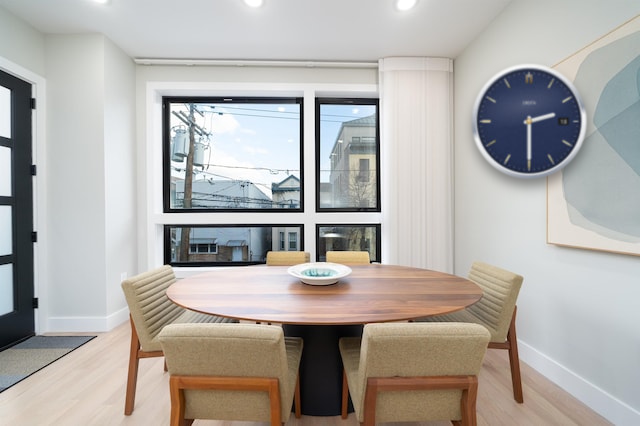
2h30
